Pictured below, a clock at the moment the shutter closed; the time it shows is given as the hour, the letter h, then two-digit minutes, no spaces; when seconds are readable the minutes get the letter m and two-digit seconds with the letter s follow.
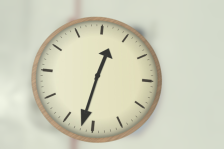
12h32
